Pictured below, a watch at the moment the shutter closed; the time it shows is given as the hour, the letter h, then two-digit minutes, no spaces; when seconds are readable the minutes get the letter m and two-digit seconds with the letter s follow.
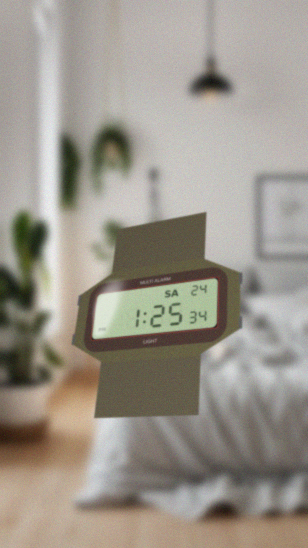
1h25m34s
